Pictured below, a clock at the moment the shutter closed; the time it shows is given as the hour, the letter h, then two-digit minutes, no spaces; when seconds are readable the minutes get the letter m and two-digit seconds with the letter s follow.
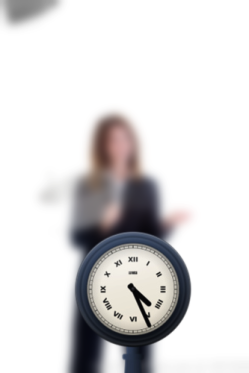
4h26
